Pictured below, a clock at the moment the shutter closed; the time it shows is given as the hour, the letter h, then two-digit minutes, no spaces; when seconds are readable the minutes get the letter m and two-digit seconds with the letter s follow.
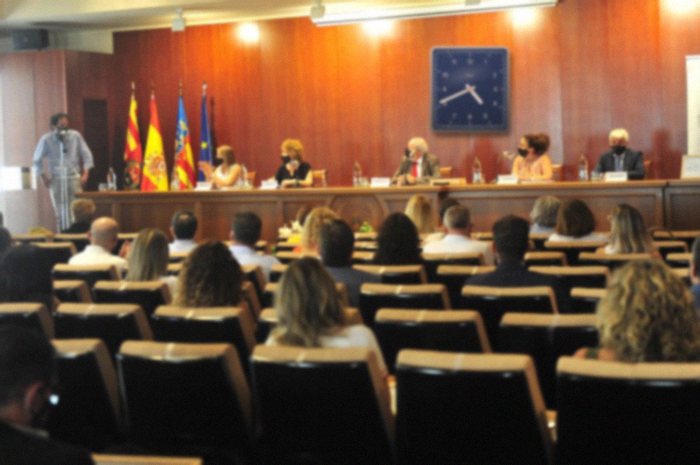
4h41
